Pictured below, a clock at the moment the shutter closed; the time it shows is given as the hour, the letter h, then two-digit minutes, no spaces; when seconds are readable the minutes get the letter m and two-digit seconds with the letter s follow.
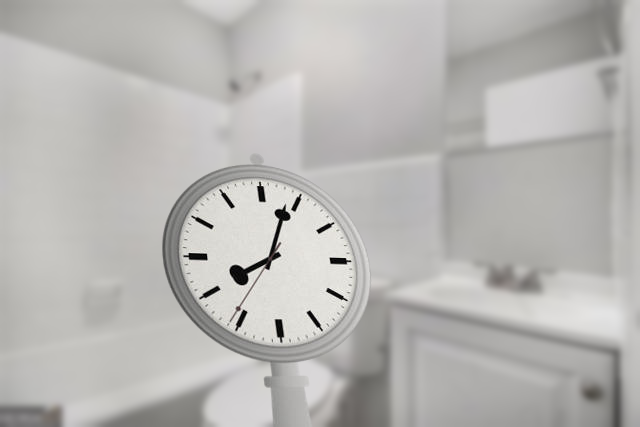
8h03m36s
